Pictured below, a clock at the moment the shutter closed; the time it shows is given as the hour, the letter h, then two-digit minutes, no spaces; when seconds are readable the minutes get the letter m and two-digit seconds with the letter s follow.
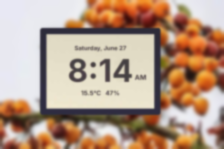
8h14
